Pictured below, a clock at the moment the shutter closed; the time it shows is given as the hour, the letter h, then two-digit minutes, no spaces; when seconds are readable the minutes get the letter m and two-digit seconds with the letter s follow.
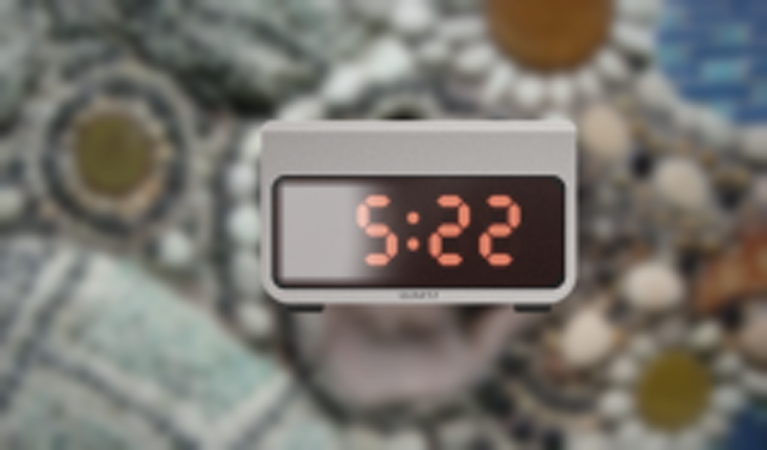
5h22
